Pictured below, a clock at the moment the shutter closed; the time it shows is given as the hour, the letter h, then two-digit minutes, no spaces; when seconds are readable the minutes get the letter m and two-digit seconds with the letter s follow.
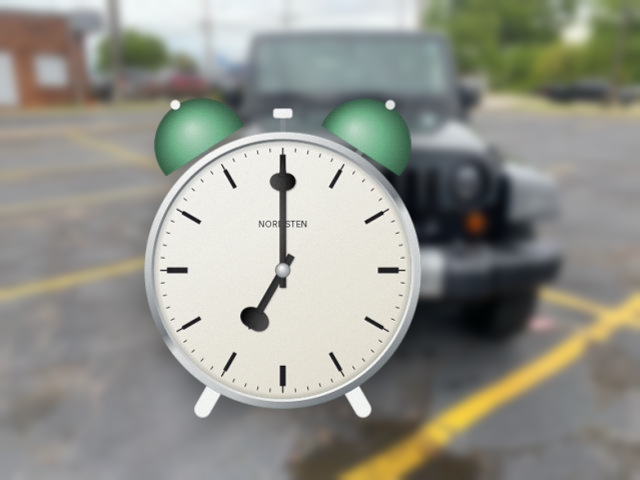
7h00
